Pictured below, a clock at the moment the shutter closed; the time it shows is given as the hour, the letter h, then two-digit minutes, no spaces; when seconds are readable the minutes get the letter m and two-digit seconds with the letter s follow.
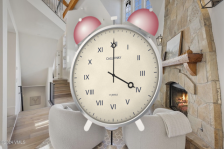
4h00
